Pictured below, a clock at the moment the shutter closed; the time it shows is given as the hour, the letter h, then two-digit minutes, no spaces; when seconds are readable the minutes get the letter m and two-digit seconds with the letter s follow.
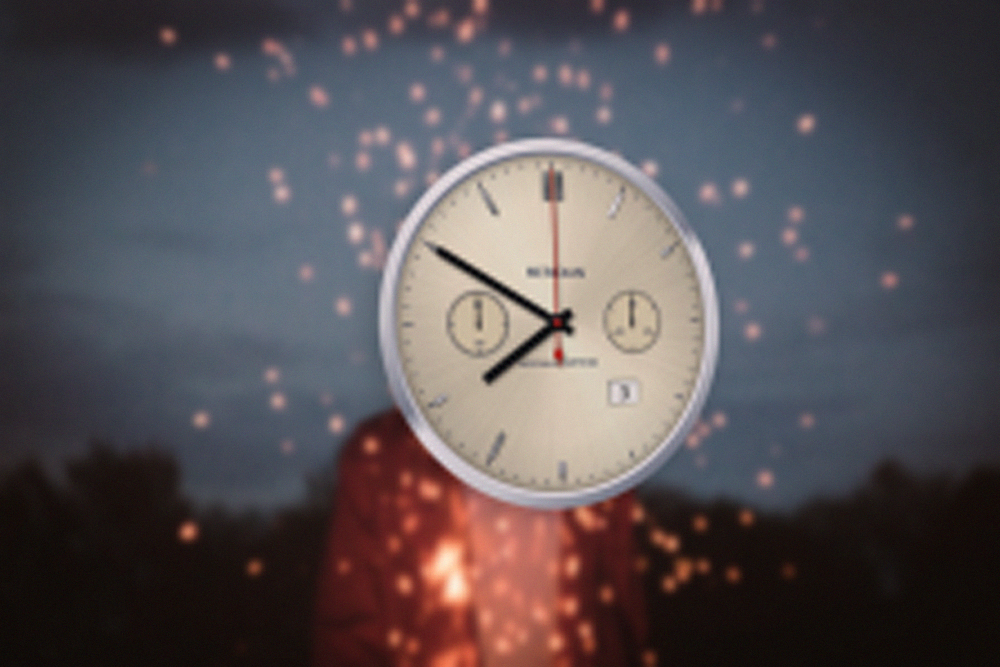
7h50
